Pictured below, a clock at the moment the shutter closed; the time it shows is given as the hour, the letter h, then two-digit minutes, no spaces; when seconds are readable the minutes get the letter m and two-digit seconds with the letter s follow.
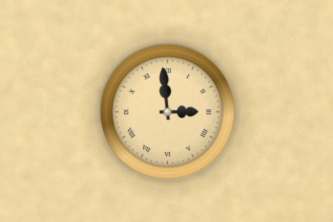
2h59
